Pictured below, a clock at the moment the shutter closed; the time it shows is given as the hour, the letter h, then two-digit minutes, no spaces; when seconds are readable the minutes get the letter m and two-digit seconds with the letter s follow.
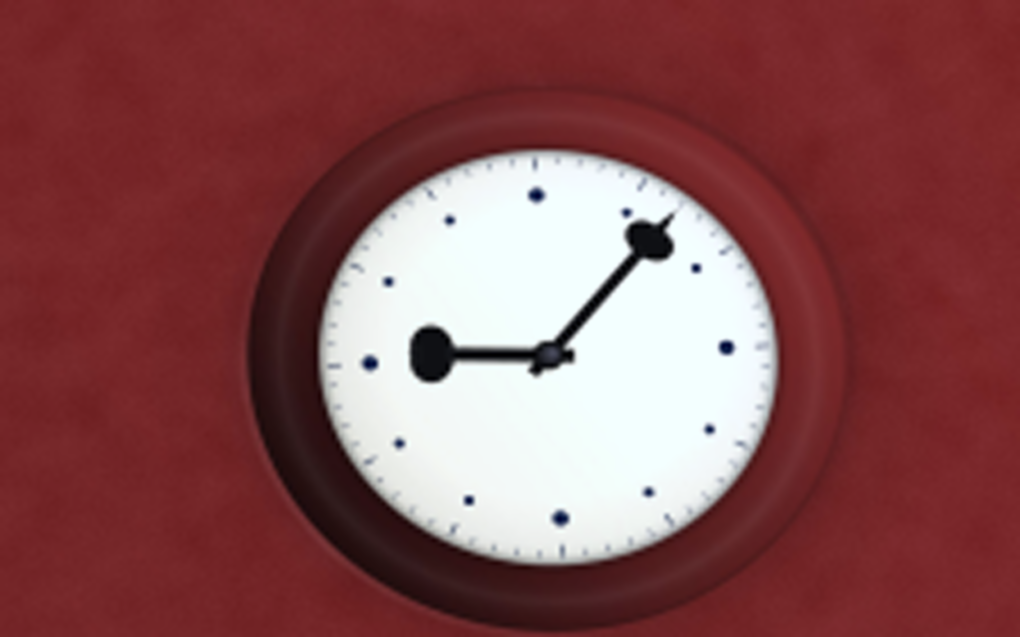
9h07
